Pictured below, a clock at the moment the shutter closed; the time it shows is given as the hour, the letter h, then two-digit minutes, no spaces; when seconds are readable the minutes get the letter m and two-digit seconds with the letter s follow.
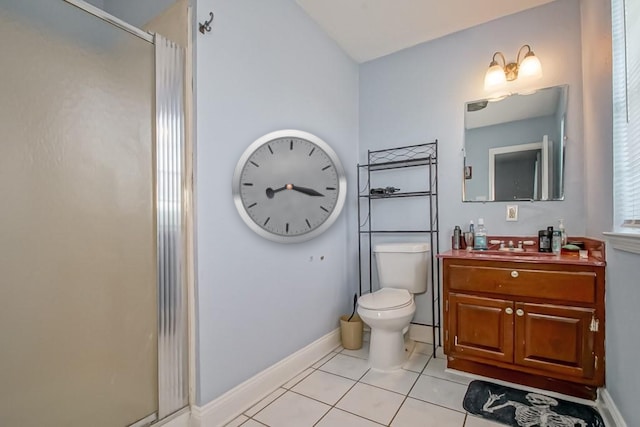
8h17
